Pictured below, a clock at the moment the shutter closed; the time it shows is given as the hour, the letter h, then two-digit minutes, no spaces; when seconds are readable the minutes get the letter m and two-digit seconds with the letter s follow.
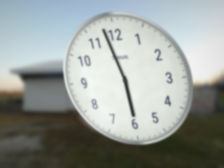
5h58
